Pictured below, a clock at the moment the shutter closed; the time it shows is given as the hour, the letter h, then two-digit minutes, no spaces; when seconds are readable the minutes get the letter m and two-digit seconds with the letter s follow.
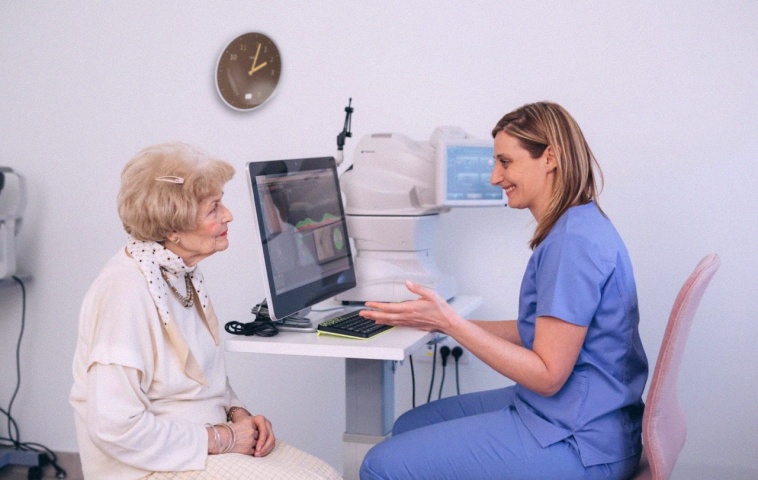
2h02
